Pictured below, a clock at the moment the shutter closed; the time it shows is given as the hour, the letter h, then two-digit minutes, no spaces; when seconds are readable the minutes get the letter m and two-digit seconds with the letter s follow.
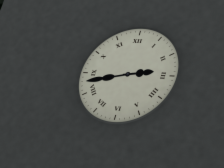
2h43
